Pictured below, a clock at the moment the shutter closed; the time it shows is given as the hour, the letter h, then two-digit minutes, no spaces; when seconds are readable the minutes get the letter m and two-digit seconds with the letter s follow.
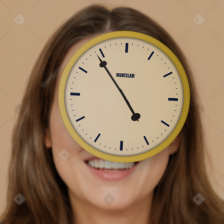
4h54
